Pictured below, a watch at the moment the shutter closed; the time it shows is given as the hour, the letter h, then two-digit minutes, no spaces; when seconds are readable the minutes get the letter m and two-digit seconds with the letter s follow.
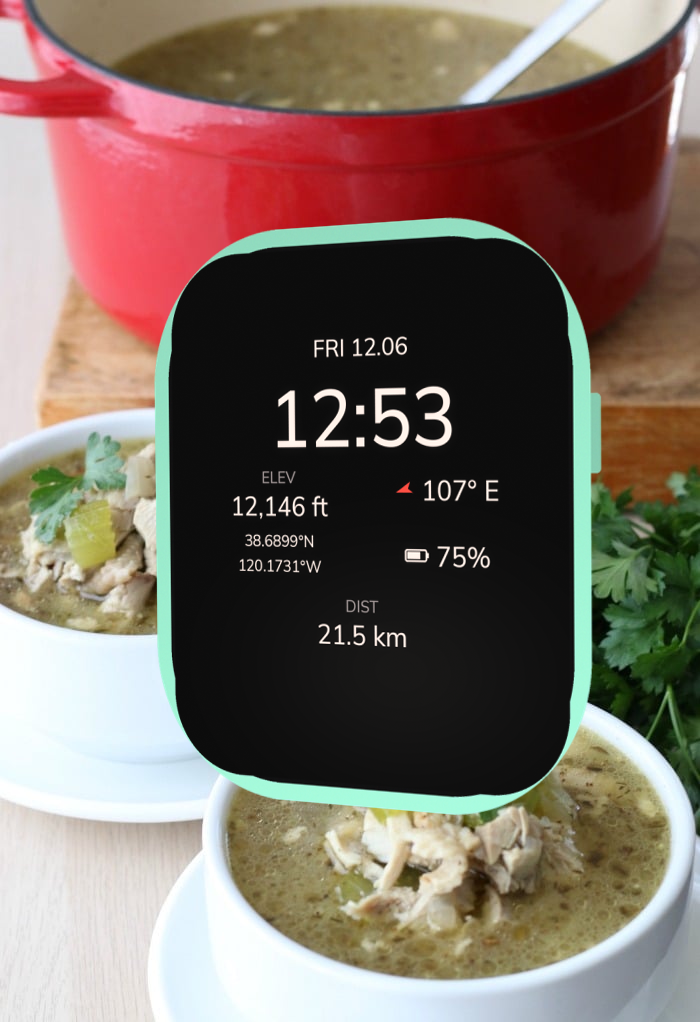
12h53
